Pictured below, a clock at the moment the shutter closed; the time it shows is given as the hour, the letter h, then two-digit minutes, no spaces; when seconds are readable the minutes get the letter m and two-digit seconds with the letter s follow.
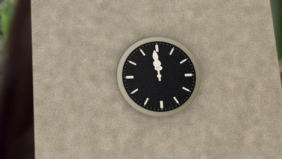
11h59
